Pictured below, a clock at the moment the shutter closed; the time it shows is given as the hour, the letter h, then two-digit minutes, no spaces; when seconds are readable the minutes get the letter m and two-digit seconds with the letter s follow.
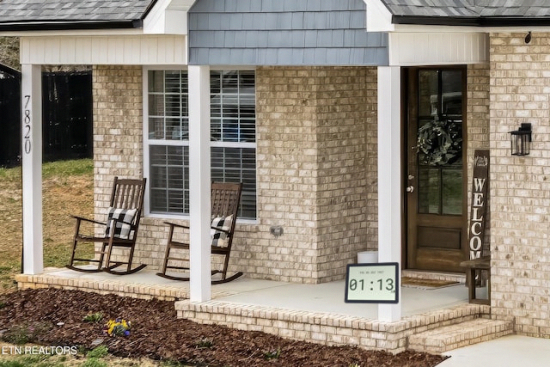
1h13
